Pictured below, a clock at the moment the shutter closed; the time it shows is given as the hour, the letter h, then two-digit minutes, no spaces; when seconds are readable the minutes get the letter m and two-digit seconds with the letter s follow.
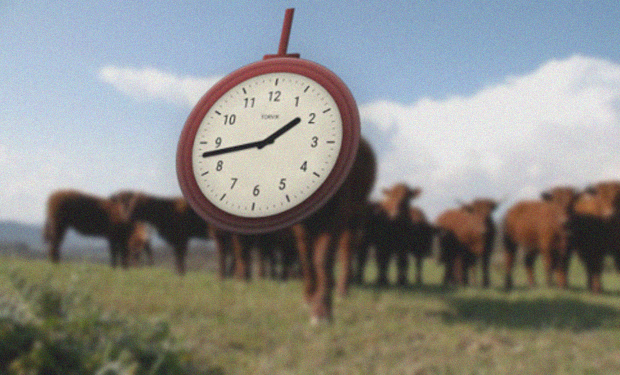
1h43
